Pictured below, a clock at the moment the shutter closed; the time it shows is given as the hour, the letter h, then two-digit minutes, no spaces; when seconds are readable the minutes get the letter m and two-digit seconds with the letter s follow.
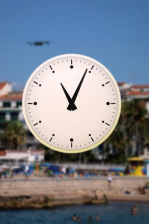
11h04
